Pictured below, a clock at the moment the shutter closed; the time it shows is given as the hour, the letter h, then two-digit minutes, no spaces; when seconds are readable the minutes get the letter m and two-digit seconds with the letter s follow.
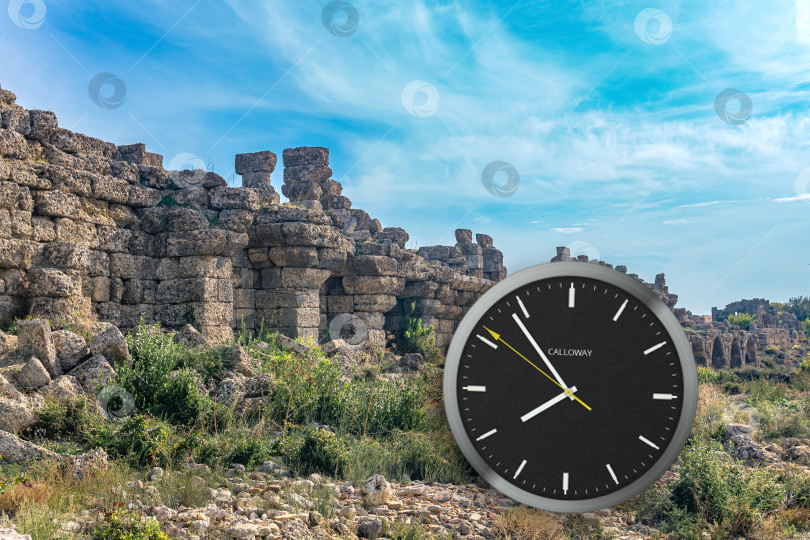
7h53m51s
